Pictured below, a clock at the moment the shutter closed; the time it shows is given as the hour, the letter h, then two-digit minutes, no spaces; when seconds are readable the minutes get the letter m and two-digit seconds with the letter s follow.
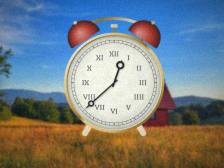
12h38
